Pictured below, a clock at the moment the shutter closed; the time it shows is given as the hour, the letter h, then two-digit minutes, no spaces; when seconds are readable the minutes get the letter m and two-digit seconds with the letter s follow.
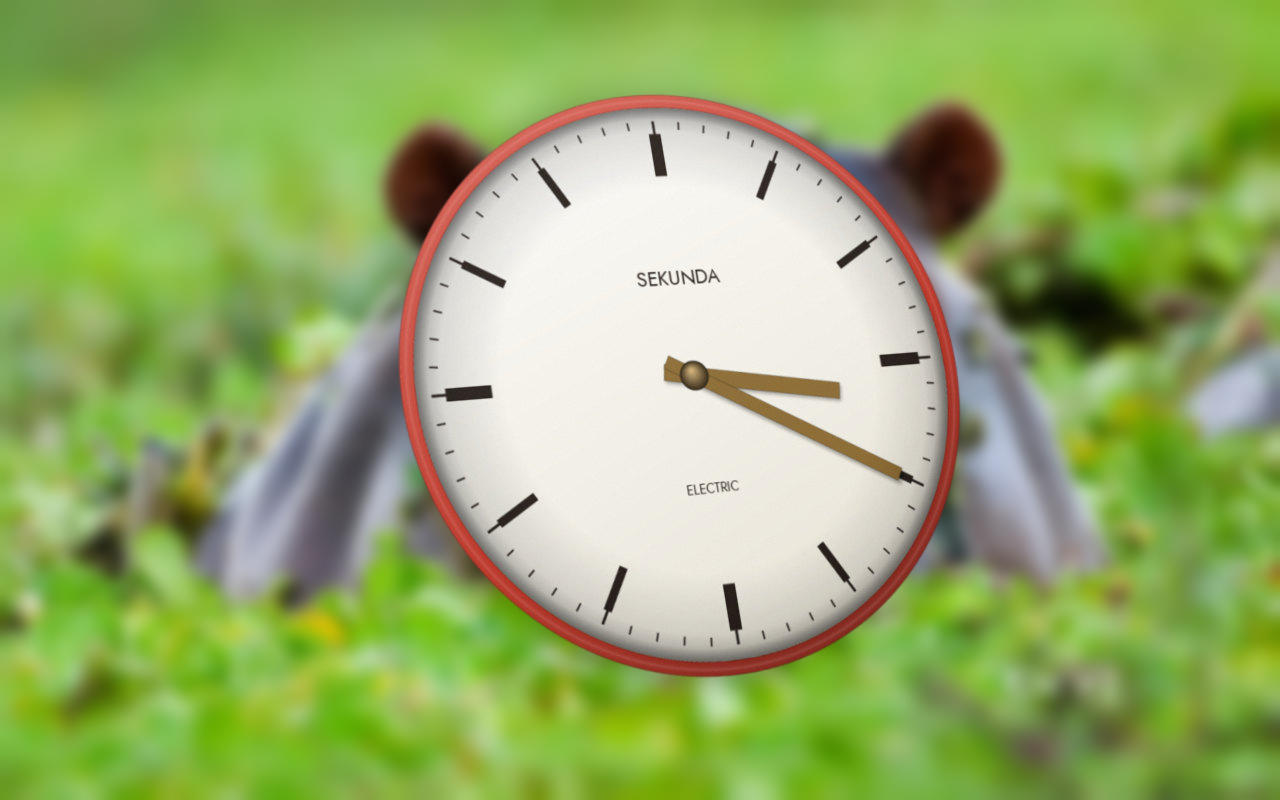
3h20
